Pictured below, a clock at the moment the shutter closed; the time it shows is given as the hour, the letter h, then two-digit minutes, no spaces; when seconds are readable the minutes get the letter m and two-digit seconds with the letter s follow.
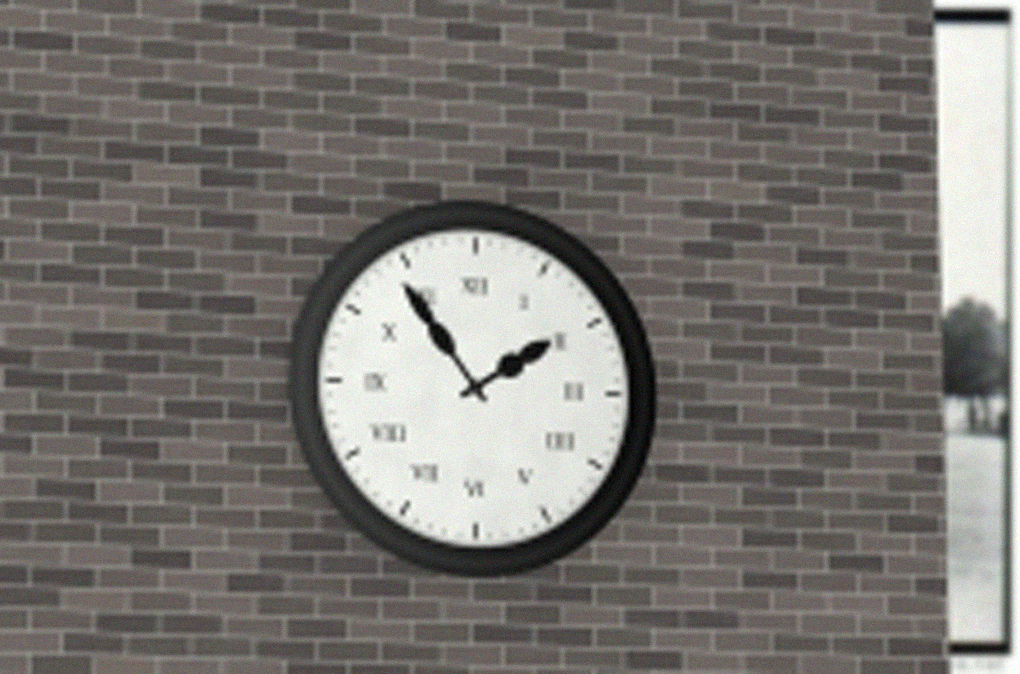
1h54
